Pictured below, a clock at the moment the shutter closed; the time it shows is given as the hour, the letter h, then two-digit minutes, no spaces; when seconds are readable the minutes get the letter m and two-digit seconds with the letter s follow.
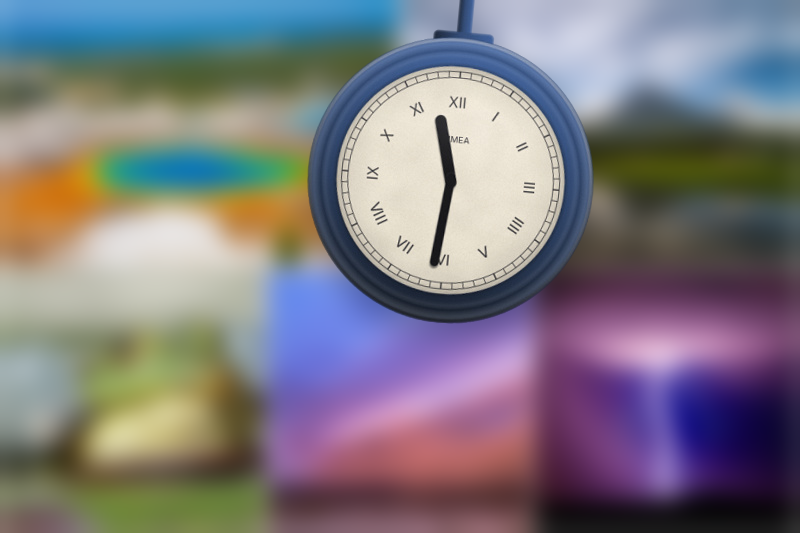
11h31
